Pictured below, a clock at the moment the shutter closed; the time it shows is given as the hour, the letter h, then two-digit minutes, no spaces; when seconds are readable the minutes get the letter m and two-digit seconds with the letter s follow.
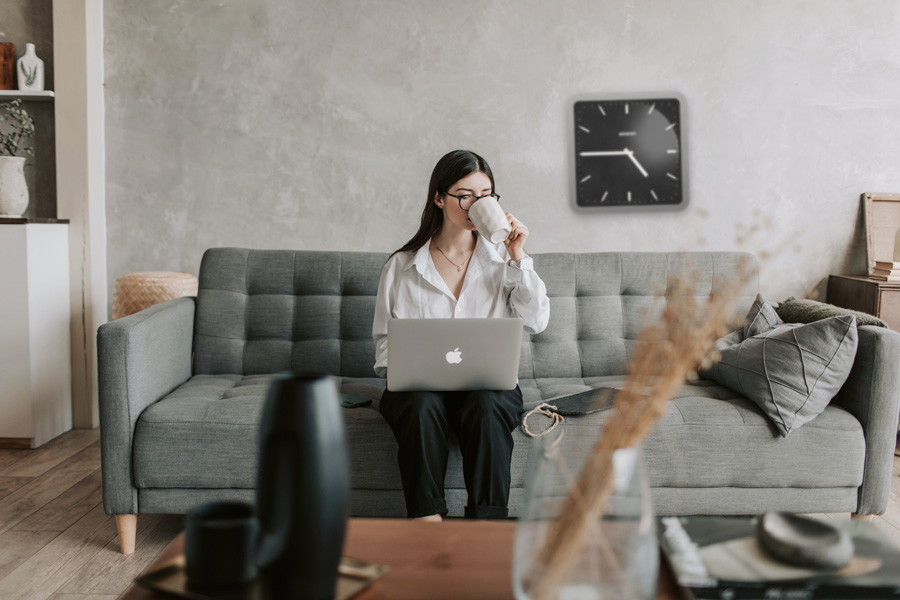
4h45
